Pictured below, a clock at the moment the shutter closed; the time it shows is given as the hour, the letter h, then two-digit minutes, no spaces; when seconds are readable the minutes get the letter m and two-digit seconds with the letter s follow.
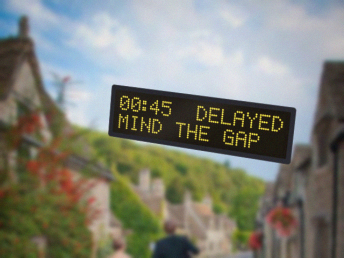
0h45
